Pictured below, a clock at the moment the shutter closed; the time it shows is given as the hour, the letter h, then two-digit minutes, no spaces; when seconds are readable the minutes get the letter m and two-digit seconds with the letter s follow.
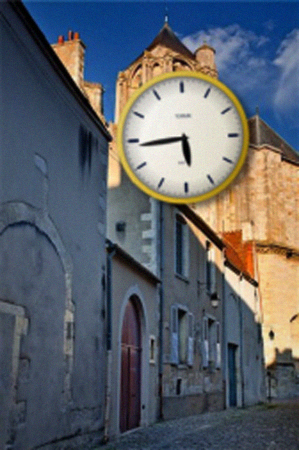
5h44
